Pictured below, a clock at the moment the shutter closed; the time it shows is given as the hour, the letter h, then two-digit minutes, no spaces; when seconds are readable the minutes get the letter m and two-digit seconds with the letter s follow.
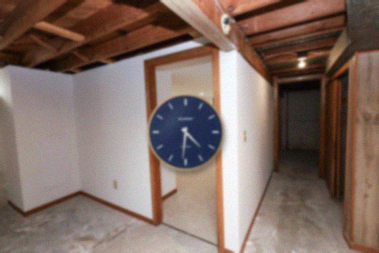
4h31
